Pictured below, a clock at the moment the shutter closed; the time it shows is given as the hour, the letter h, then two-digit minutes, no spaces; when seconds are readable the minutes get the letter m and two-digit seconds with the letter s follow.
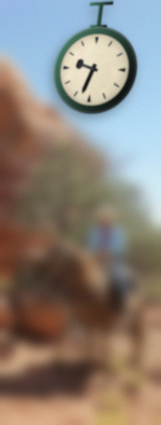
9h33
